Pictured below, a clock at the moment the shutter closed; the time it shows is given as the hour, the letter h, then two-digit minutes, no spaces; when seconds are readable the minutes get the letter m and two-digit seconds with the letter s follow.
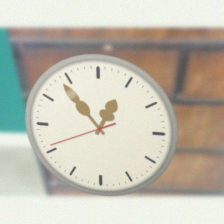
12h53m41s
